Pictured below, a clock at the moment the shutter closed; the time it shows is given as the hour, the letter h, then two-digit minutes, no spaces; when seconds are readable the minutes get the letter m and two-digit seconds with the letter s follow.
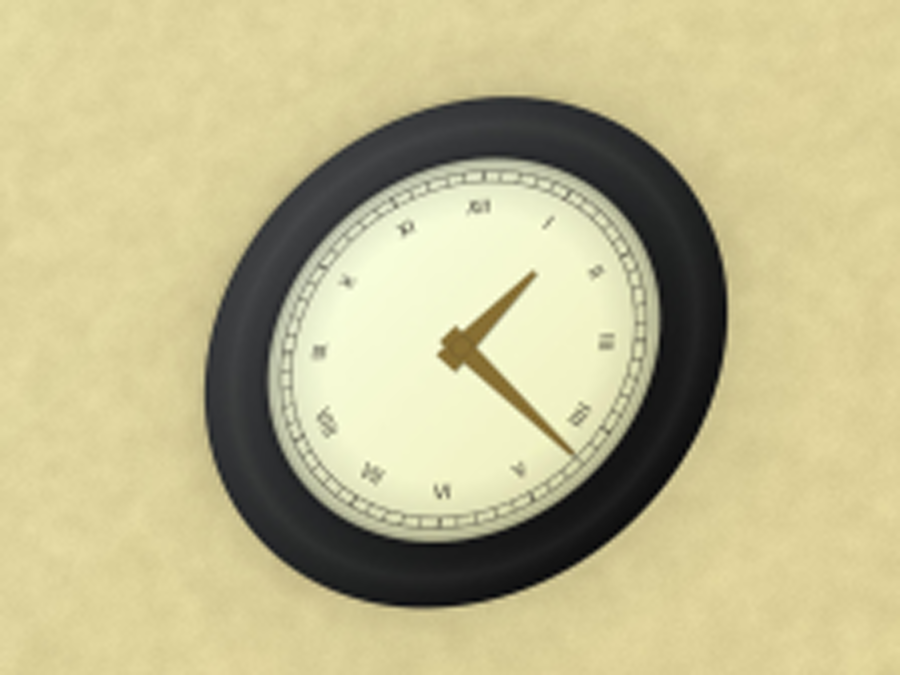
1h22
